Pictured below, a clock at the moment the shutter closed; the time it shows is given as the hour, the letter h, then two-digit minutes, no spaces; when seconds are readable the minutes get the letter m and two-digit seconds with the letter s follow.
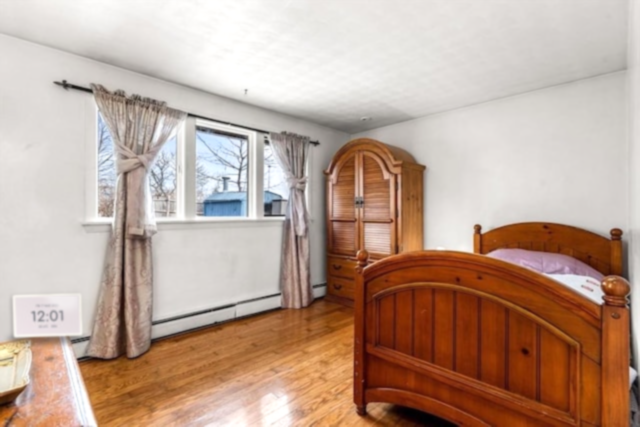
12h01
